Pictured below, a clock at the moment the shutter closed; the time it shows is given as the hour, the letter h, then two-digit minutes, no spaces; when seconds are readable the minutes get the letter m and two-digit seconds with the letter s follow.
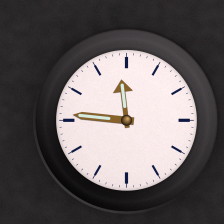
11h46
